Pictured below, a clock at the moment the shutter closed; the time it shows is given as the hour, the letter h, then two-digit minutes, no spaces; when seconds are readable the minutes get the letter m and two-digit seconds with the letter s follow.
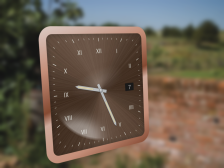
9h26
